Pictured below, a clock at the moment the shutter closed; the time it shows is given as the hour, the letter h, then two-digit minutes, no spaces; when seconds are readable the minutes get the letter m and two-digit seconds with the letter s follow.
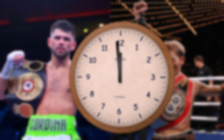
11h59
